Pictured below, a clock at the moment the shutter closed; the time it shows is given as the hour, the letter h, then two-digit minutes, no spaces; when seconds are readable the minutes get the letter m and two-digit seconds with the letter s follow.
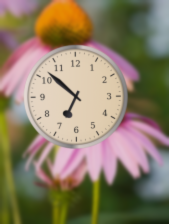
6h52
